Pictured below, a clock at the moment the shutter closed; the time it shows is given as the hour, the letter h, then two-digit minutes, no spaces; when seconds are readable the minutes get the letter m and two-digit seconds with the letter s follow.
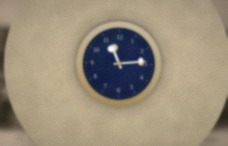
11h14
